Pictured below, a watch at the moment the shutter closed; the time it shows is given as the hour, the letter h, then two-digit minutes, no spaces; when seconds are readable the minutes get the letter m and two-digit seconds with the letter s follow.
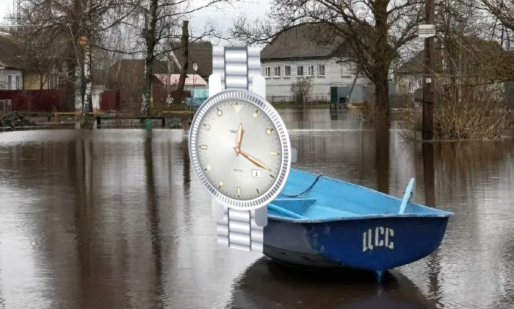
12h19
